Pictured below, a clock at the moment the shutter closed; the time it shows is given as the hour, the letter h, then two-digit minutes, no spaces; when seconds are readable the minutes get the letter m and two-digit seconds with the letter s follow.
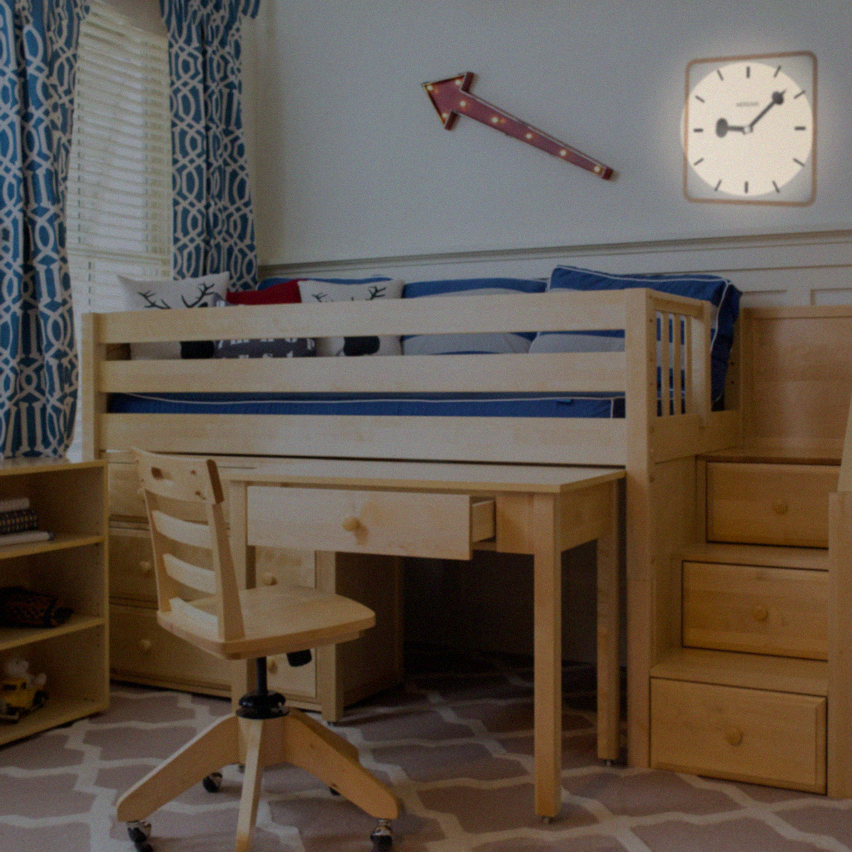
9h08
